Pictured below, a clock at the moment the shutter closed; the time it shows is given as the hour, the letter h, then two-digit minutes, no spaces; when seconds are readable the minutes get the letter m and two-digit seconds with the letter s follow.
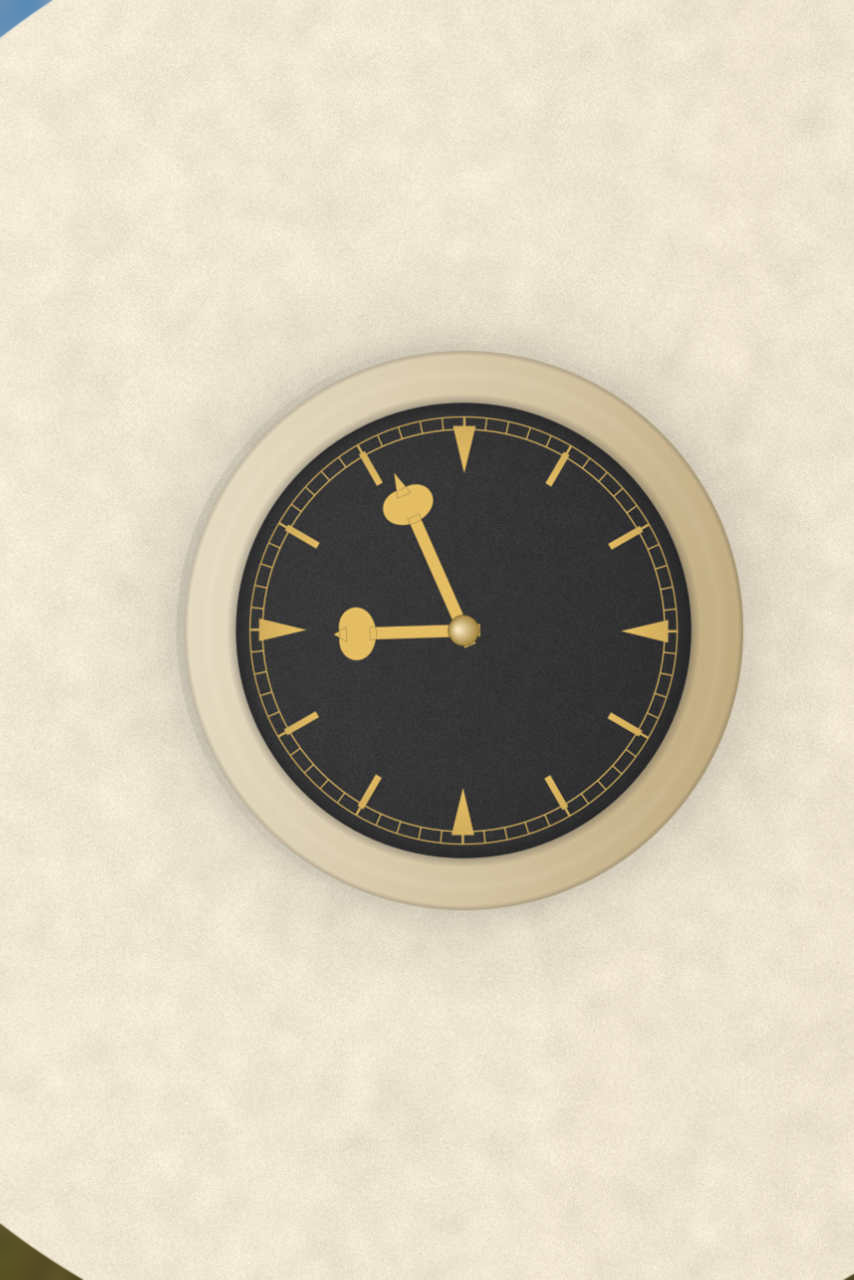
8h56
